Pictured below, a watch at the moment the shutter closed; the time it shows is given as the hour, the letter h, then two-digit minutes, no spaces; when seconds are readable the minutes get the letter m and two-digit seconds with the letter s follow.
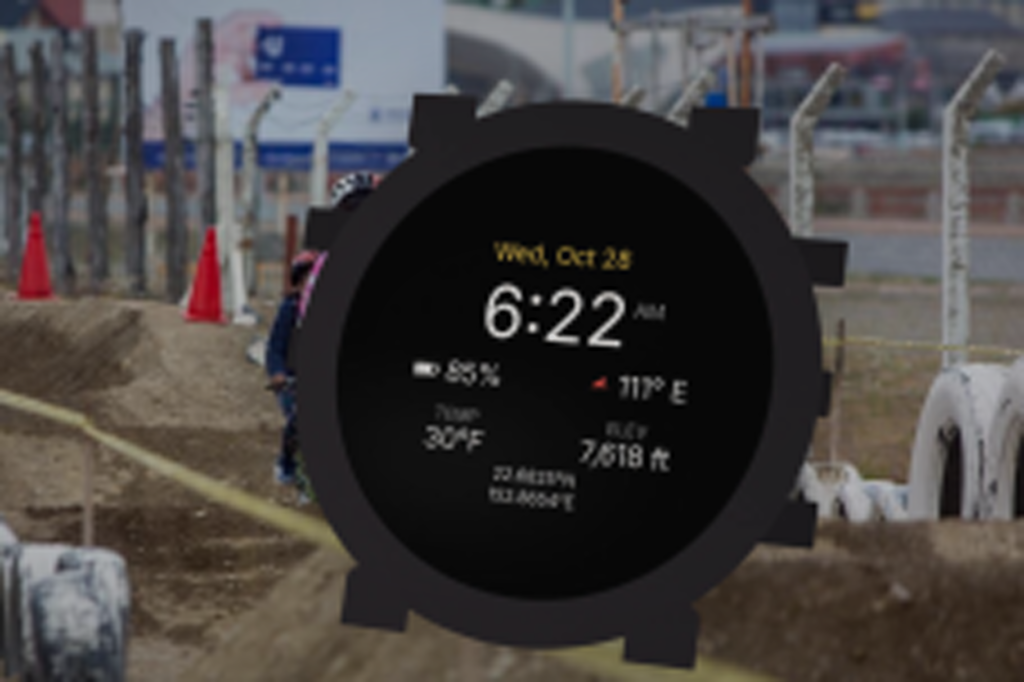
6h22
